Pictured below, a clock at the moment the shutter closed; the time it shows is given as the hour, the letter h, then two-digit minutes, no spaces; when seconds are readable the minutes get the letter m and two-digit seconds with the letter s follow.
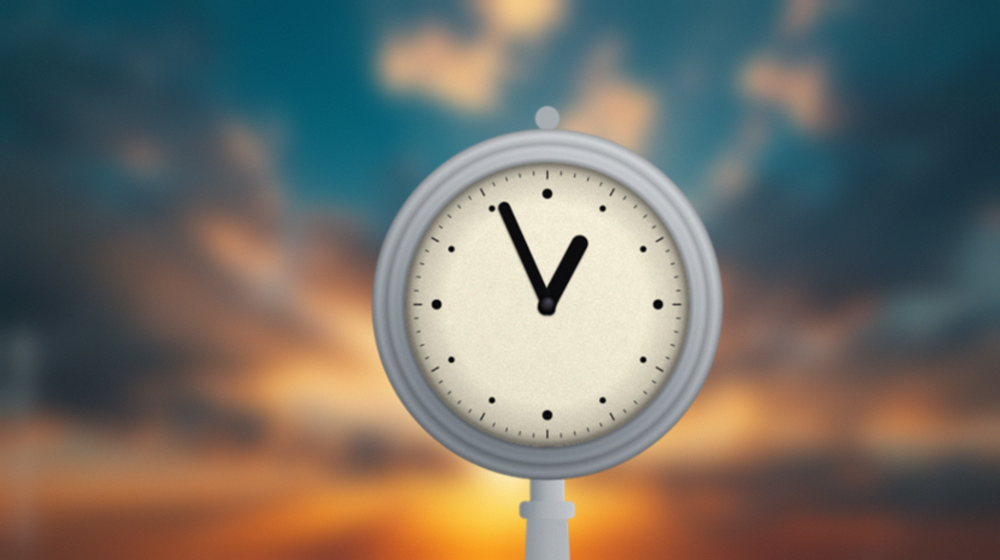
12h56
